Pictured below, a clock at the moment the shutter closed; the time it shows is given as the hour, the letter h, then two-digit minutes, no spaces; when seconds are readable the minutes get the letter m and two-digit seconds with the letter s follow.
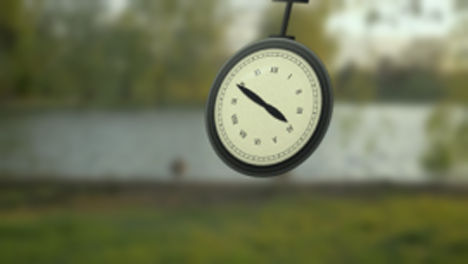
3h49
